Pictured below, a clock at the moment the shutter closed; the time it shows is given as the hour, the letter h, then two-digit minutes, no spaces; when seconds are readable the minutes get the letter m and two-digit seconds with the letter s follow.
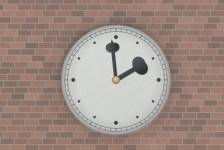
1h59
